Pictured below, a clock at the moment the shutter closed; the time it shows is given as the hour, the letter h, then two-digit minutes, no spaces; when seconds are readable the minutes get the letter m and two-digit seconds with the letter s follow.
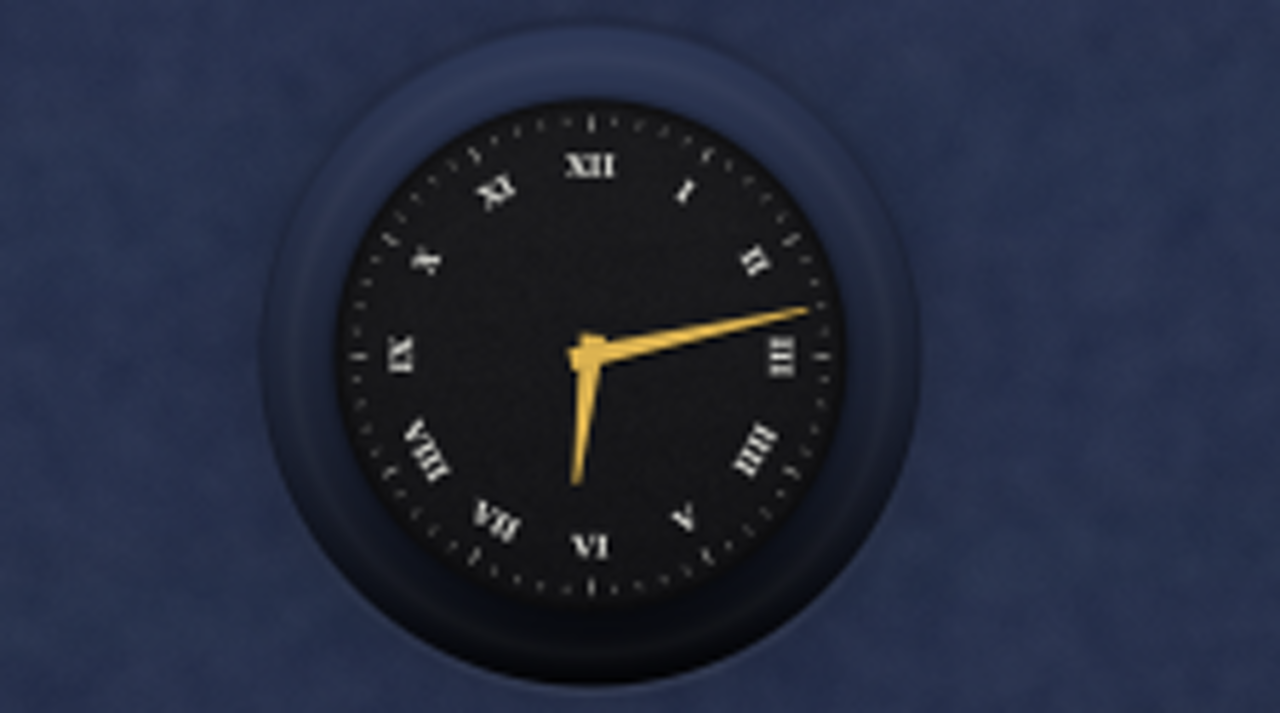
6h13
